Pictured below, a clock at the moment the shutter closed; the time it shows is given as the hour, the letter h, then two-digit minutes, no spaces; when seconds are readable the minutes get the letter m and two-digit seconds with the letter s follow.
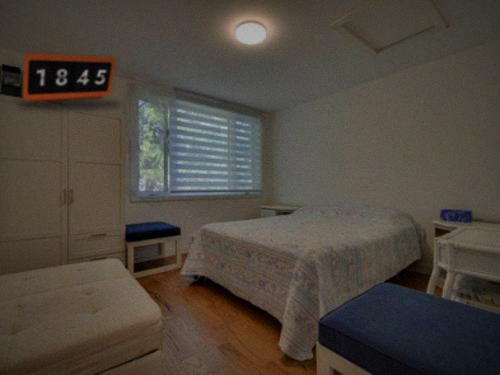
18h45
